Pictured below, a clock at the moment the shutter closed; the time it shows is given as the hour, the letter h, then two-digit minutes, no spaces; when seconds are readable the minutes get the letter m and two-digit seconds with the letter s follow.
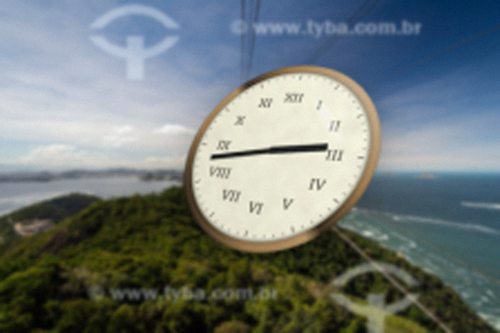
2h43
